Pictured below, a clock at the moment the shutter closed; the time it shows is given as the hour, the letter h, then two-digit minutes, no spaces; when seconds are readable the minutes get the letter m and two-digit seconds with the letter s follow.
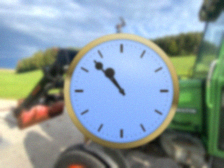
10h53
